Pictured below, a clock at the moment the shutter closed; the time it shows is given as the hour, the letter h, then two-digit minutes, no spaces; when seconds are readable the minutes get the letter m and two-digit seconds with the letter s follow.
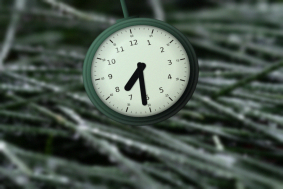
7h31
